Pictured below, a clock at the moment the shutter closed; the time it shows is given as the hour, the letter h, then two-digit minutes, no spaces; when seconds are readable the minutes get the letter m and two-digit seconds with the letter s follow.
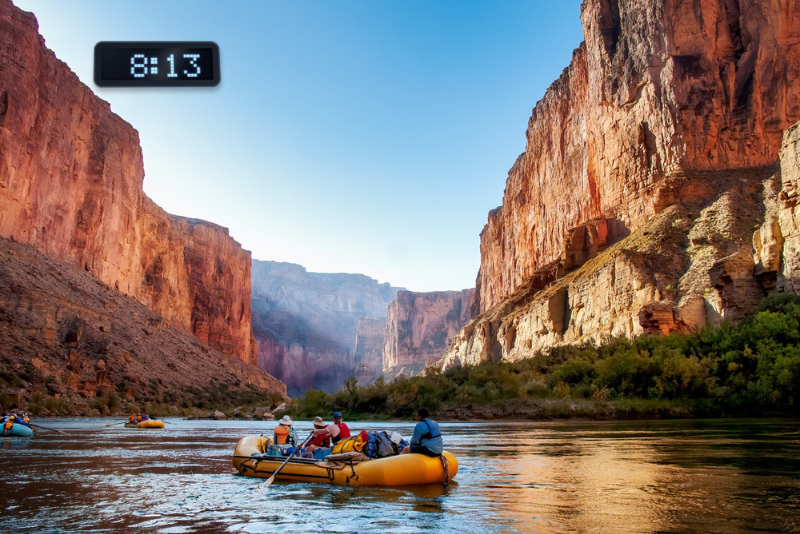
8h13
